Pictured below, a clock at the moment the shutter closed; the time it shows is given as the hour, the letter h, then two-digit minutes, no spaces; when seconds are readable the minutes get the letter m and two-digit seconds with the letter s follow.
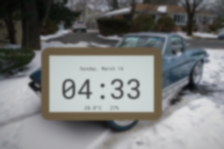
4h33
